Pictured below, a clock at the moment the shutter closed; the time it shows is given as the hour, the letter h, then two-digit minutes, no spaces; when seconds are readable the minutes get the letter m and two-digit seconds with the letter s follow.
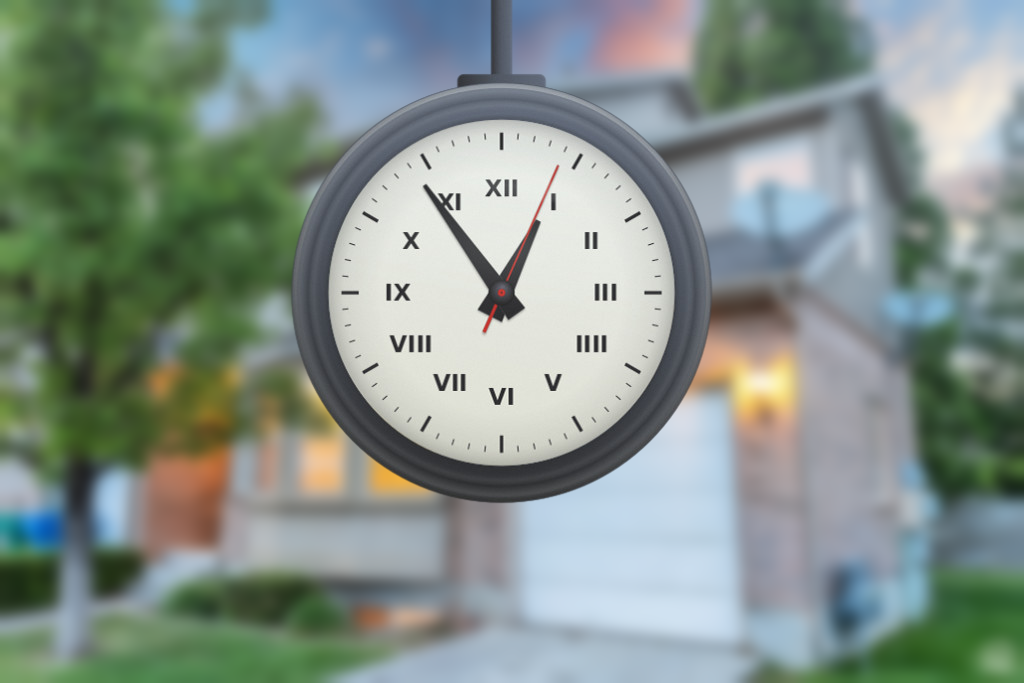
12h54m04s
